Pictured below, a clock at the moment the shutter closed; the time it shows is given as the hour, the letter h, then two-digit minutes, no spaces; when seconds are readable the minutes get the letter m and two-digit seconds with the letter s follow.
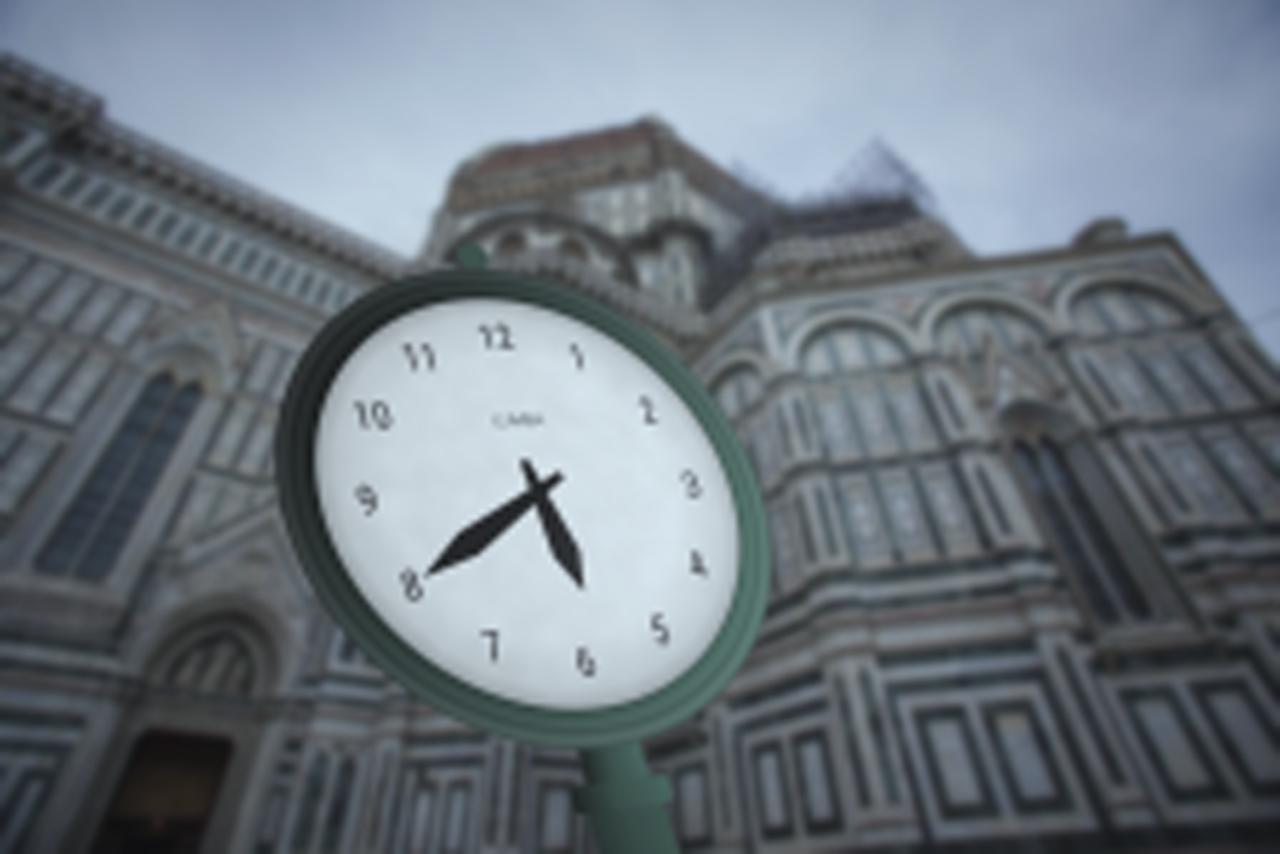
5h40
